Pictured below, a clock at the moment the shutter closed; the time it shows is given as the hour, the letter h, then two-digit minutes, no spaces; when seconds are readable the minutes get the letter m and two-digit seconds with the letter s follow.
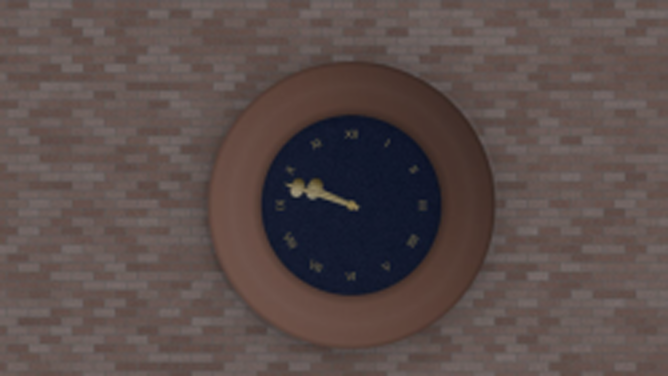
9h48
